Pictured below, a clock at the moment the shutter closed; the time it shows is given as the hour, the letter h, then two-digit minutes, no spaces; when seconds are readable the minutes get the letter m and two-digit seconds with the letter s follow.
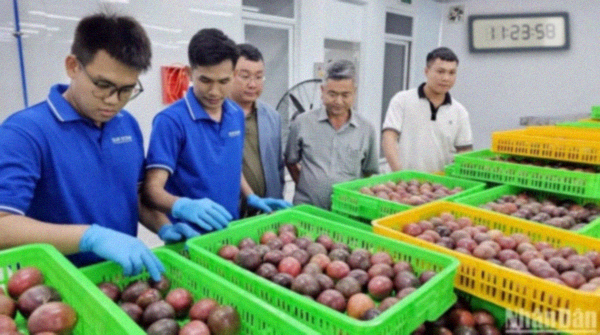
11h23m58s
